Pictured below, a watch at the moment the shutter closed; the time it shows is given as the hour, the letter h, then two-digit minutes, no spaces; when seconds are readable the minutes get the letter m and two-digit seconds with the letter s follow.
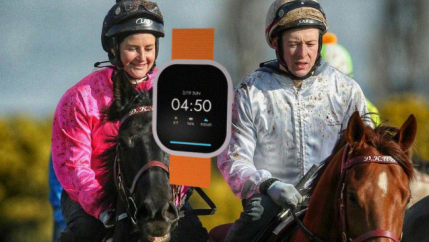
4h50
